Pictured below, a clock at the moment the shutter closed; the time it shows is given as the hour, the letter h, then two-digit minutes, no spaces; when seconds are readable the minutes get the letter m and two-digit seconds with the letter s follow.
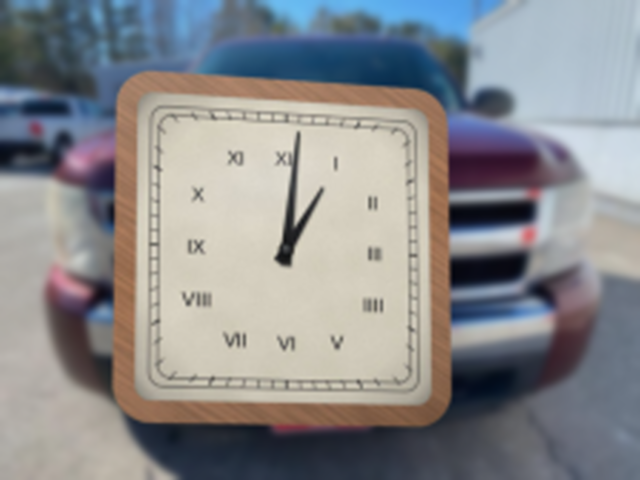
1h01
